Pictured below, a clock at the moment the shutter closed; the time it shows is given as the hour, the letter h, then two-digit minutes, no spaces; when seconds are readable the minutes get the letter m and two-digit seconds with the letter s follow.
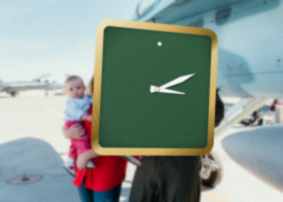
3h11
